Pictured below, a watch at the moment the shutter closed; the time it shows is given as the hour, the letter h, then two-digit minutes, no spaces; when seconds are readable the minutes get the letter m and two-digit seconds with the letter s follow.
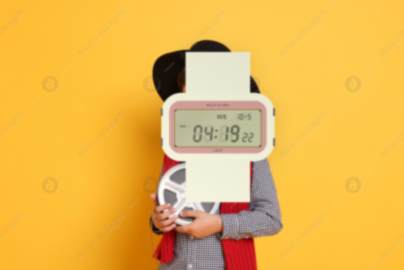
4h19
